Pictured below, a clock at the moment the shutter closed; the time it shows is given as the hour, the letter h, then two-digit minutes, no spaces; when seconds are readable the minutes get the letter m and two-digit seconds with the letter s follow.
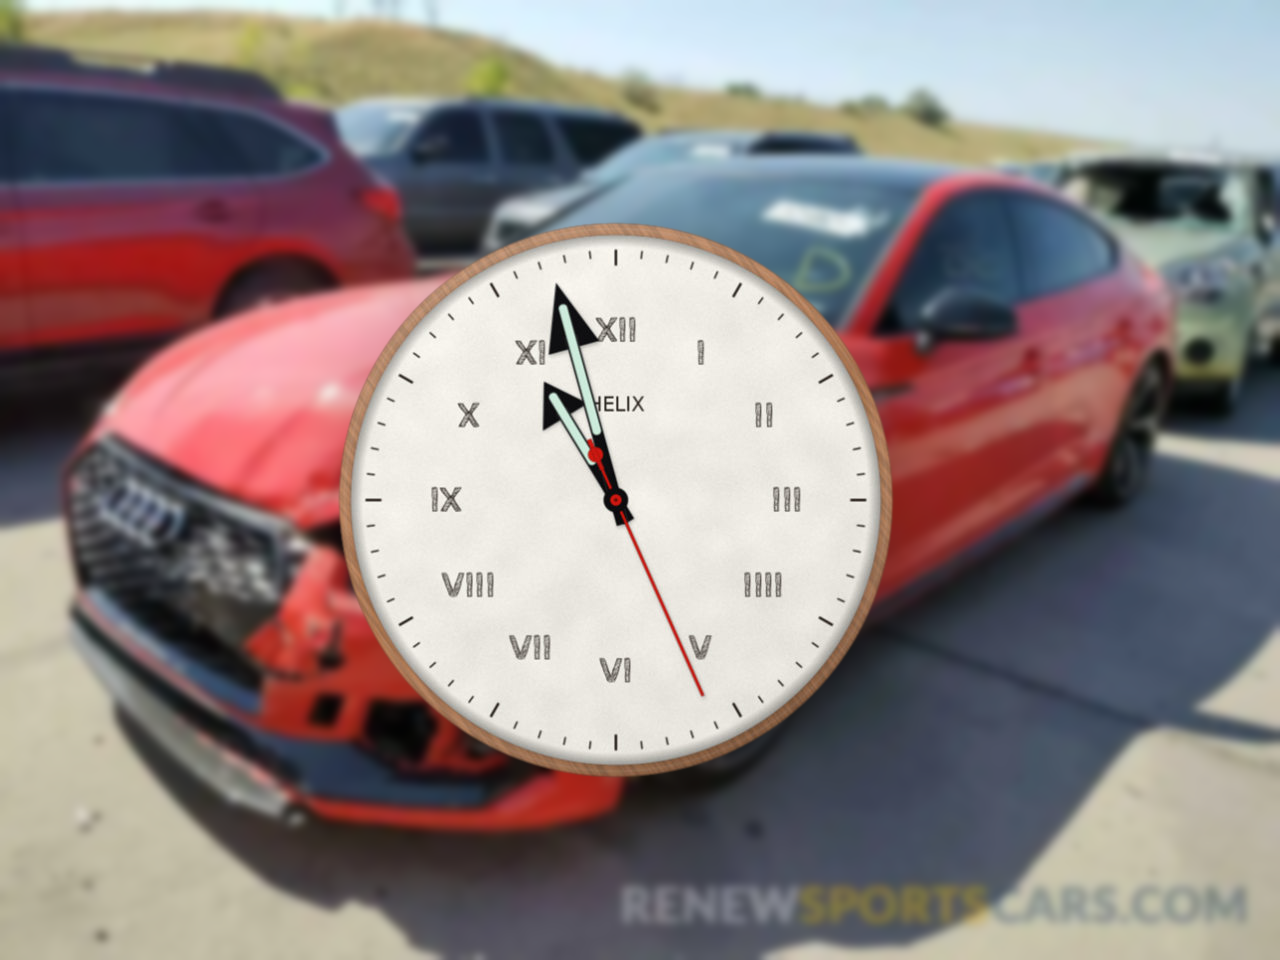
10h57m26s
